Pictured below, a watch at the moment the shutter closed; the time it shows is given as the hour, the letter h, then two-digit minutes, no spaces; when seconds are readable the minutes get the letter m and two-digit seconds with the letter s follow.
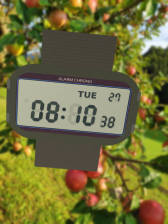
8h10m38s
